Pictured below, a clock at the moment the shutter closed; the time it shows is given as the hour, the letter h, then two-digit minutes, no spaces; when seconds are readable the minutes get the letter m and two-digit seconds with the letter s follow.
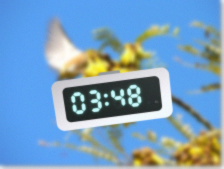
3h48
